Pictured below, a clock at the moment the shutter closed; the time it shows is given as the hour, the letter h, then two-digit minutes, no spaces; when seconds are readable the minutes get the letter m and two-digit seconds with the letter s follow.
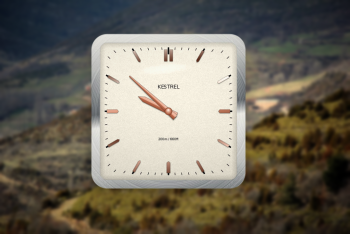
9h52
